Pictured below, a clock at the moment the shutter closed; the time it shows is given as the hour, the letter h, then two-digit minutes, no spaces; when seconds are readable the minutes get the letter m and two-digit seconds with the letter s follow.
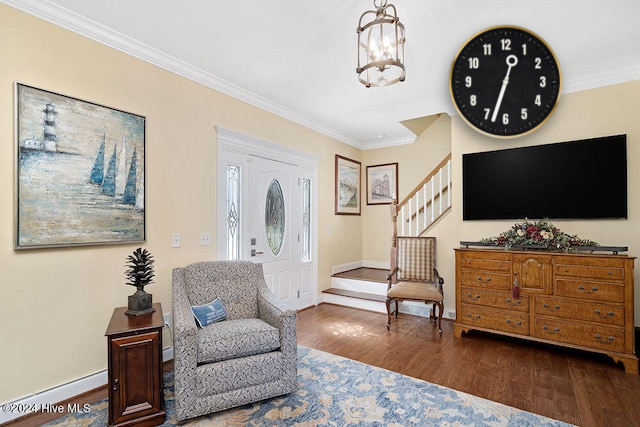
12h33
